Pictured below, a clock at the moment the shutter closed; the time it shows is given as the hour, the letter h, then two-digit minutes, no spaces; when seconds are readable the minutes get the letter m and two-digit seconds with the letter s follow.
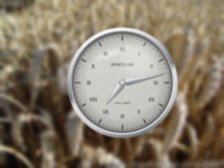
7h13
